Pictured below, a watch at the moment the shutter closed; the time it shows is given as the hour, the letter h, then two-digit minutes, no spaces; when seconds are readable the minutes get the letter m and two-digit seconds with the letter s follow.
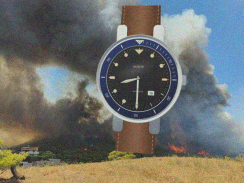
8h30
